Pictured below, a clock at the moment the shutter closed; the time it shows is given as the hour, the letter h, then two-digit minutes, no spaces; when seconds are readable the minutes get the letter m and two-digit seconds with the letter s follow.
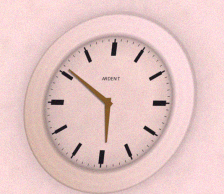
5h51
